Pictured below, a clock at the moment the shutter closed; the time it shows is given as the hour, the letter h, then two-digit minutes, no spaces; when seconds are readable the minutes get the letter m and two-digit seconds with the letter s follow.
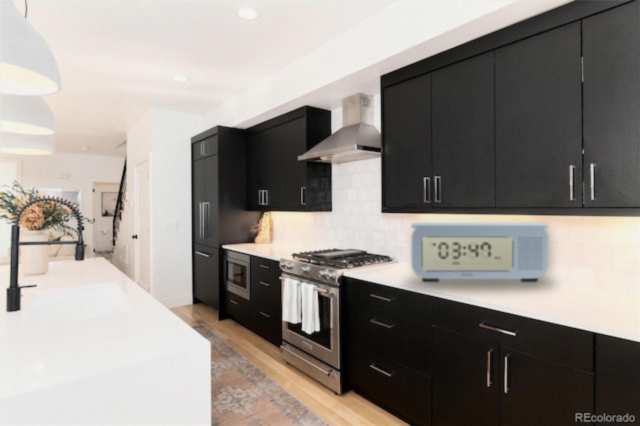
3h47
